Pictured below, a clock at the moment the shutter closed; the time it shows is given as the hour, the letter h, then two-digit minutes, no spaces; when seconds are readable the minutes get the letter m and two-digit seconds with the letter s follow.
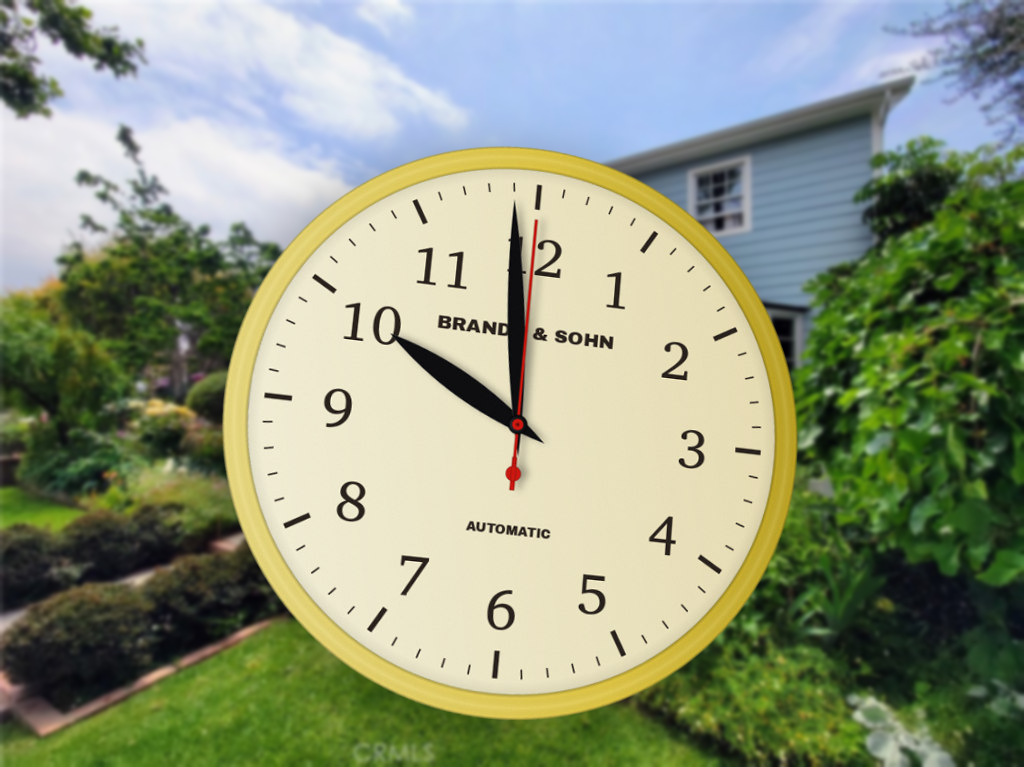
9h59m00s
